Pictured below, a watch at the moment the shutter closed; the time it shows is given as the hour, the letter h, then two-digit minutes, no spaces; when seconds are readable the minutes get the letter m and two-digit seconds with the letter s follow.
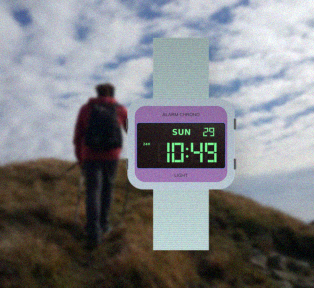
10h49
